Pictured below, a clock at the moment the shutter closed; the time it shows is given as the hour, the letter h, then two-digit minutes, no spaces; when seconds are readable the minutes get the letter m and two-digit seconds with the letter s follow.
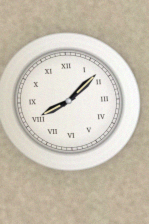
8h08
